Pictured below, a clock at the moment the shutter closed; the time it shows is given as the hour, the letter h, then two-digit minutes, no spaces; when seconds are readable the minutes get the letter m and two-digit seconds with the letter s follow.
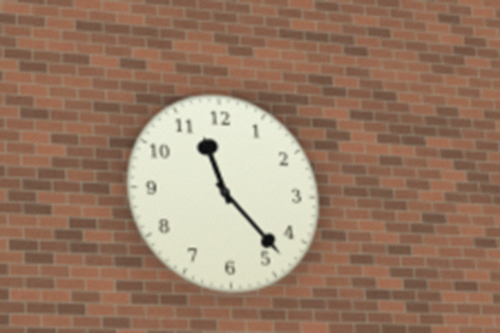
11h23
